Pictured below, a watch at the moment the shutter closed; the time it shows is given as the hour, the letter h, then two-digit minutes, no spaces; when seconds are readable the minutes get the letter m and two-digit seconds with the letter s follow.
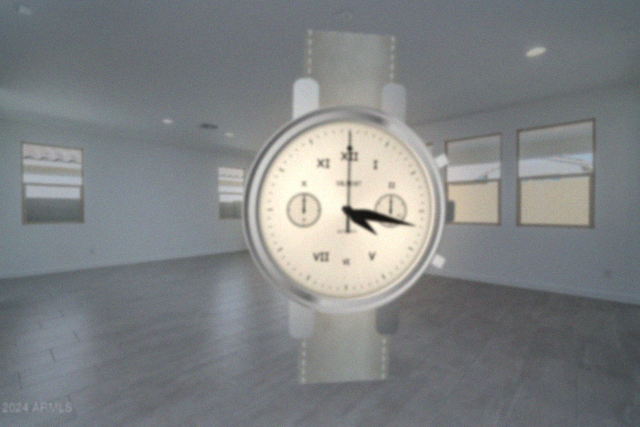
4h17
